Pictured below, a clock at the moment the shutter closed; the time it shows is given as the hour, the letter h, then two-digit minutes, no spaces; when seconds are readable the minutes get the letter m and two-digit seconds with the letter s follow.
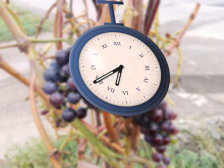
6h40
